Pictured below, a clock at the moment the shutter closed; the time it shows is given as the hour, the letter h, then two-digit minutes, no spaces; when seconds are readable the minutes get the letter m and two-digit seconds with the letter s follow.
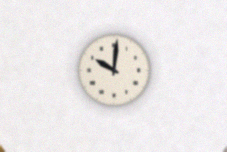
10h01
